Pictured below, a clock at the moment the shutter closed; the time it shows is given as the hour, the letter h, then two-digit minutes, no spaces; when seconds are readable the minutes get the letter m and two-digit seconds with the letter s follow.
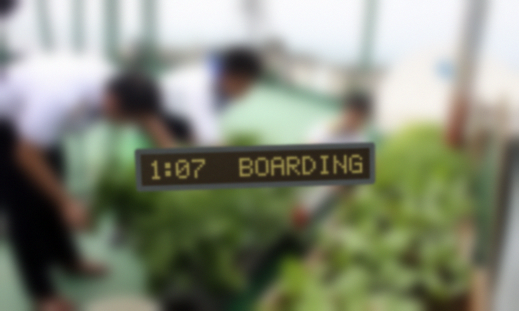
1h07
